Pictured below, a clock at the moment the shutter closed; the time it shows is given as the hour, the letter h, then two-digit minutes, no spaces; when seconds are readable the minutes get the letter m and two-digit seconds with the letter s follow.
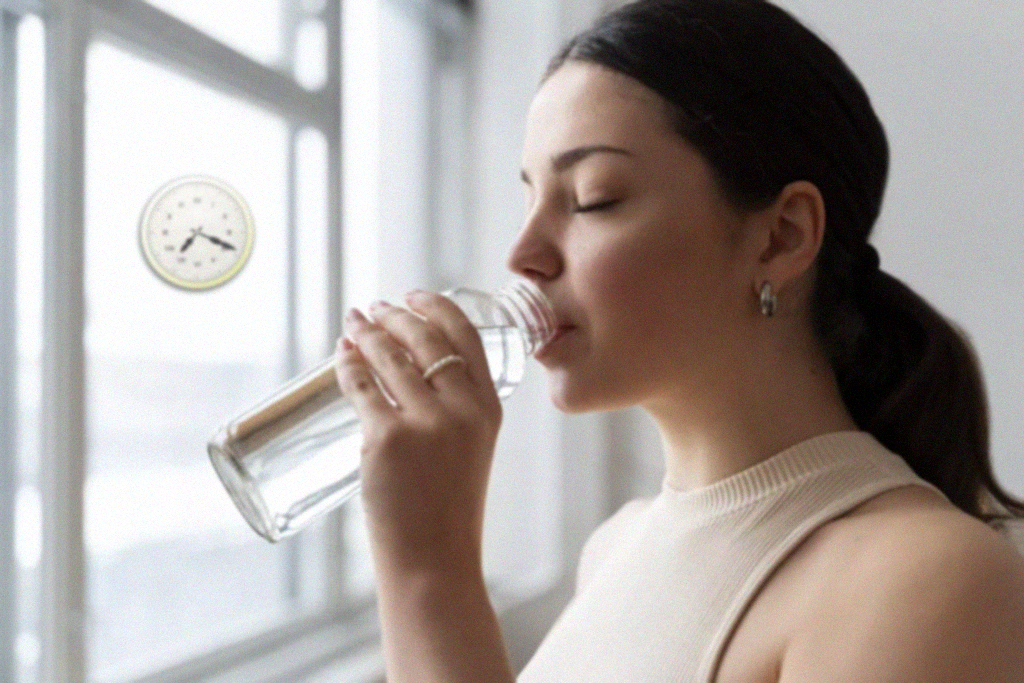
7h19
